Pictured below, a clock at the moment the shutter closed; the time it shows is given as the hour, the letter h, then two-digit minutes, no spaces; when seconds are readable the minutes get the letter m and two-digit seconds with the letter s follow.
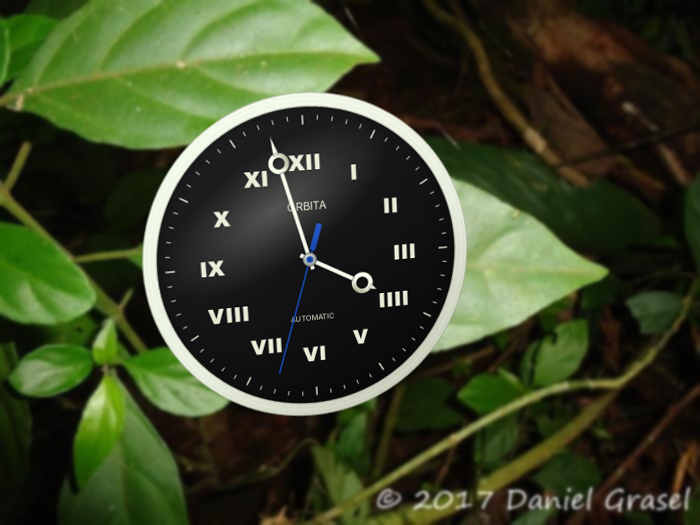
3h57m33s
